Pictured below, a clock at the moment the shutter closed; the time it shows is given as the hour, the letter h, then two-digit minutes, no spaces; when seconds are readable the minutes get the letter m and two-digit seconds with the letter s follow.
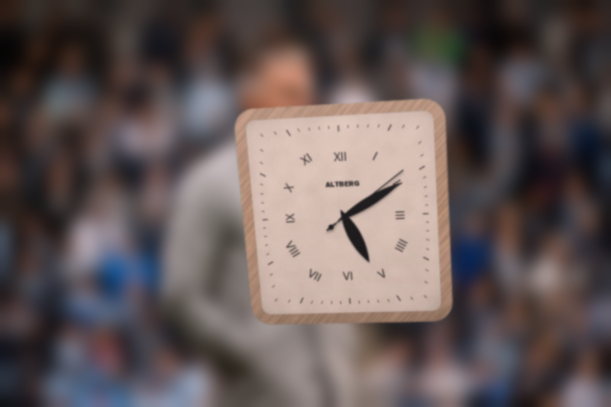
5h10m09s
